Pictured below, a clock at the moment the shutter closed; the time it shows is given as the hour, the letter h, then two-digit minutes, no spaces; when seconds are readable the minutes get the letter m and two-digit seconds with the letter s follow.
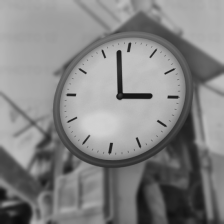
2h58
